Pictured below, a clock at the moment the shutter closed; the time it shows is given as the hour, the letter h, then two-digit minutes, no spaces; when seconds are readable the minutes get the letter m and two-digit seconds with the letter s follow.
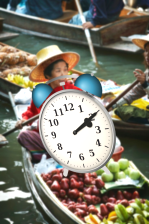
2h10
